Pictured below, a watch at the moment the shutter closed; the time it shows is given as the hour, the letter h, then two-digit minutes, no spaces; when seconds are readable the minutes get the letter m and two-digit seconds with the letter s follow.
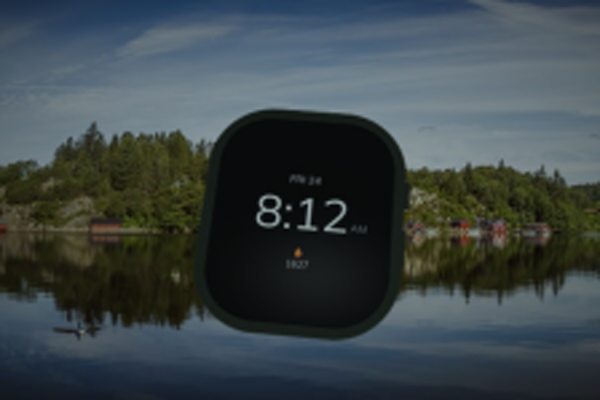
8h12
